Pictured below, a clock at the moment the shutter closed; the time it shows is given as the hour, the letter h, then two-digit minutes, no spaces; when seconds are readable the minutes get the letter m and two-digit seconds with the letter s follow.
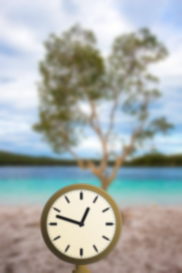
12h48
